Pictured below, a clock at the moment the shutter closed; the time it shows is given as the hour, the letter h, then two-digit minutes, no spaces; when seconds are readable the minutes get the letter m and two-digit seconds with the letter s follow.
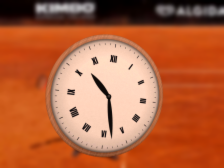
10h28
